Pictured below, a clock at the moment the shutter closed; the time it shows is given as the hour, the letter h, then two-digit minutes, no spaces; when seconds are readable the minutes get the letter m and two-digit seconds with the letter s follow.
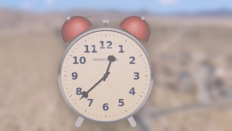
12h38
